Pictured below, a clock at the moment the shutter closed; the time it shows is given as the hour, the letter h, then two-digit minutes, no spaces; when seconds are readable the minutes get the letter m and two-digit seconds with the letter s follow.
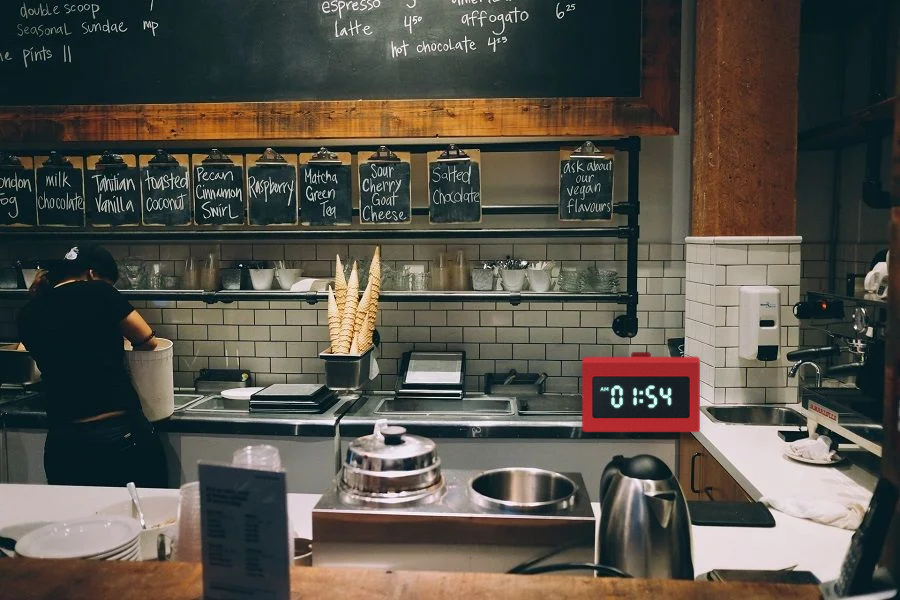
1h54
